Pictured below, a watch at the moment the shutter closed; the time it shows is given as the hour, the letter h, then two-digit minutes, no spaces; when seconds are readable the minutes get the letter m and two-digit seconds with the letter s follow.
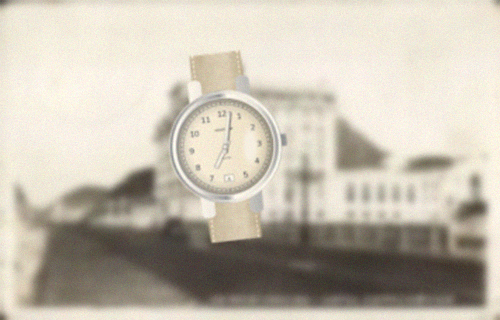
7h02
